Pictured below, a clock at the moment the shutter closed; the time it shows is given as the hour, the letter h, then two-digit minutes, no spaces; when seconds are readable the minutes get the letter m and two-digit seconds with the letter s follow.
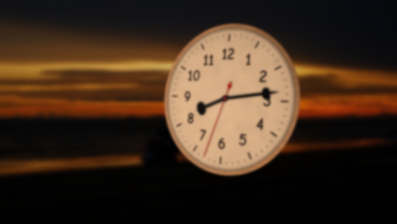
8h13m33s
